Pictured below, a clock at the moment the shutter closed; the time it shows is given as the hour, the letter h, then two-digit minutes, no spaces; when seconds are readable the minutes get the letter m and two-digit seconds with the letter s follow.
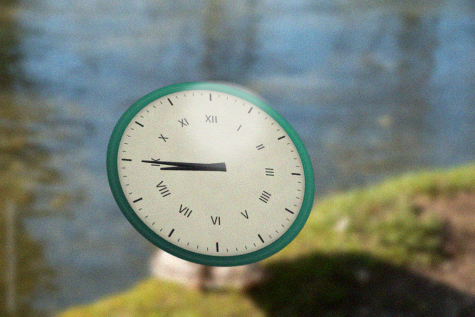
8h45
